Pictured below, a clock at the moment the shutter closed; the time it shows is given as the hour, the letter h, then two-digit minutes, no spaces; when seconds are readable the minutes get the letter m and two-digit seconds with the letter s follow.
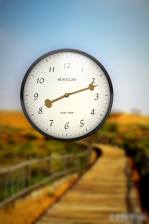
8h12
